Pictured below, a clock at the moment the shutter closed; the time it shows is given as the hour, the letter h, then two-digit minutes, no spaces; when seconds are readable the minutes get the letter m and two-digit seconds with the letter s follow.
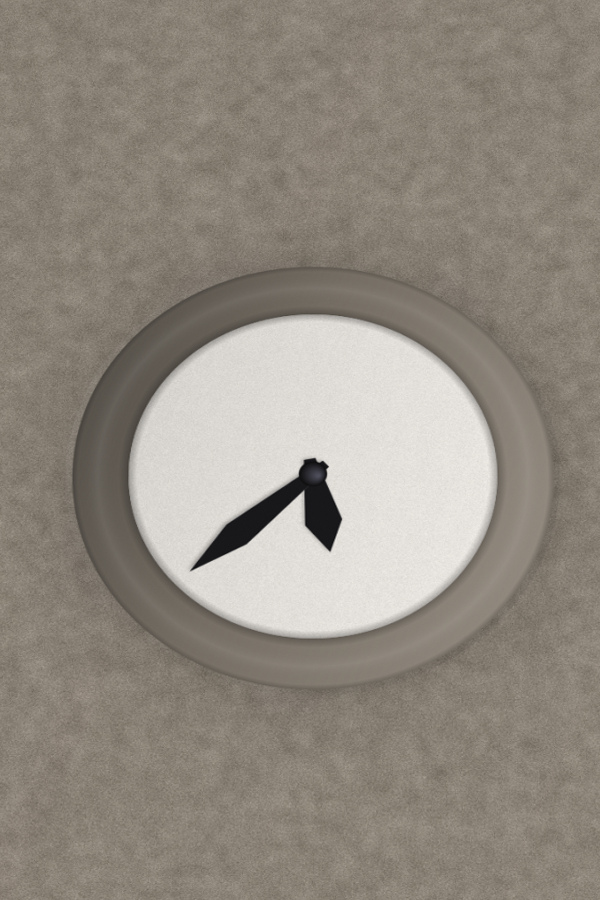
5h38
